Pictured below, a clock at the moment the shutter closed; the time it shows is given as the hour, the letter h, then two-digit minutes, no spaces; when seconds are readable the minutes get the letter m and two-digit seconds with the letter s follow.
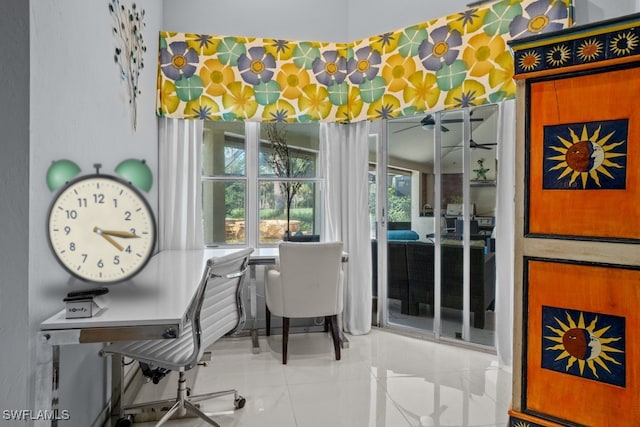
4h16
